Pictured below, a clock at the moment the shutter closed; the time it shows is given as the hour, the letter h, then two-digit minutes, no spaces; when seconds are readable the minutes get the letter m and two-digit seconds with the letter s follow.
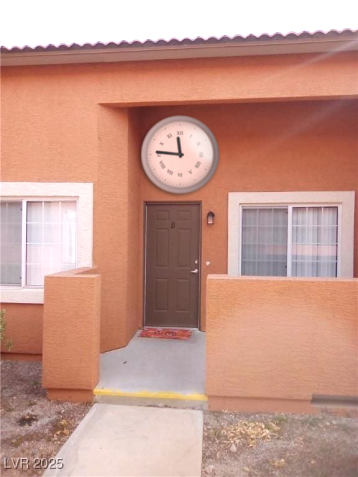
11h46
